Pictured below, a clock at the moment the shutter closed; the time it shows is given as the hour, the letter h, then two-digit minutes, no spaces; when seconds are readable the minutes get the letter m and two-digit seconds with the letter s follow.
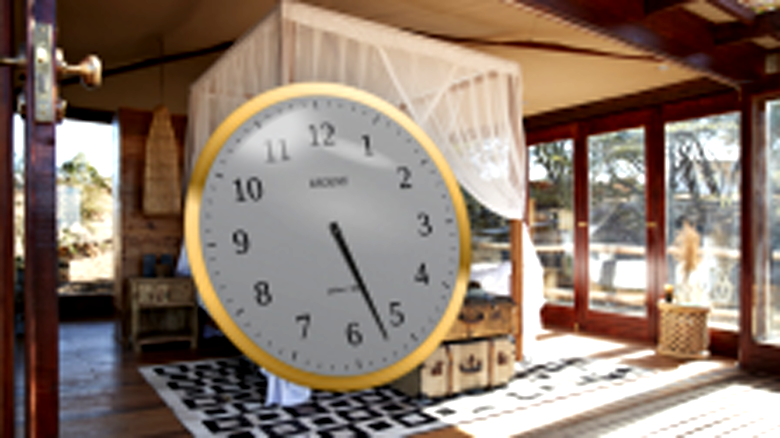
5h27
